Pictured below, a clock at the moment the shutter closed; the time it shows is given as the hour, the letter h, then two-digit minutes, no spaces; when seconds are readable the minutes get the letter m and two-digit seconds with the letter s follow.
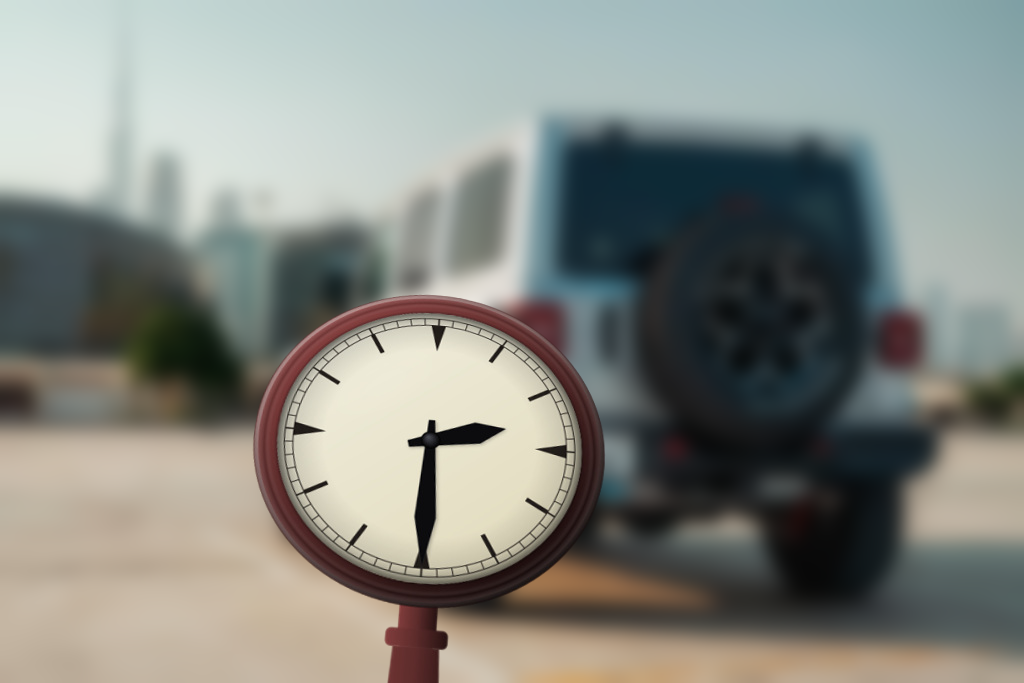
2h30
